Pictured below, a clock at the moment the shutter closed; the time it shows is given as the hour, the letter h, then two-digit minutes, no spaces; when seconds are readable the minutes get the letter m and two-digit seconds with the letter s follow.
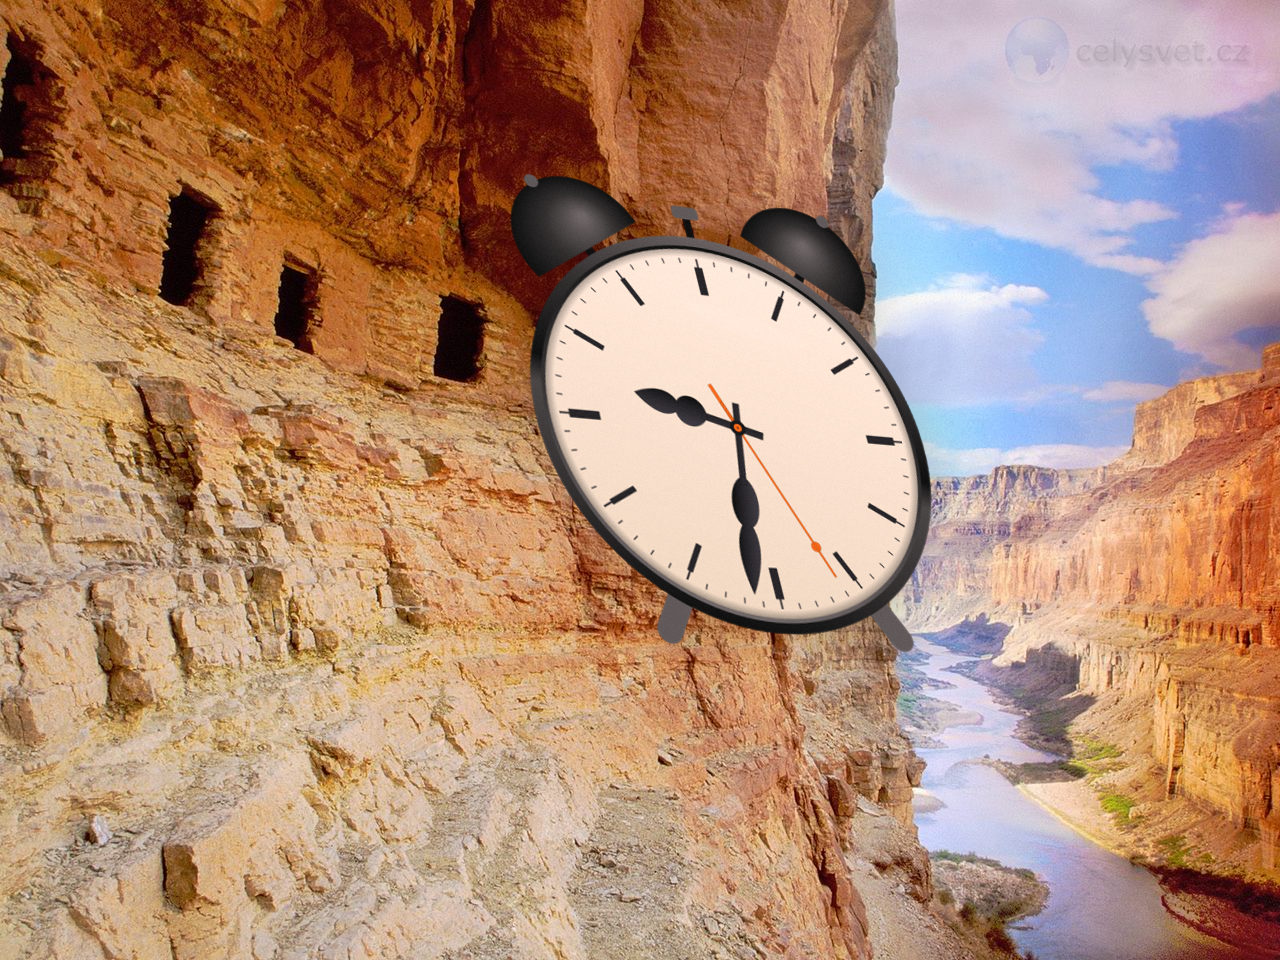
9h31m26s
